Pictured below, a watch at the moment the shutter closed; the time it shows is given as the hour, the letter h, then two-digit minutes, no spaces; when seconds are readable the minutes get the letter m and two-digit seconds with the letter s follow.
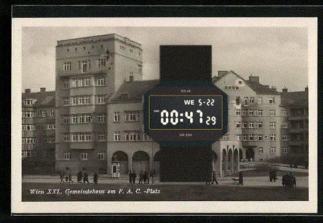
0h47m29s
